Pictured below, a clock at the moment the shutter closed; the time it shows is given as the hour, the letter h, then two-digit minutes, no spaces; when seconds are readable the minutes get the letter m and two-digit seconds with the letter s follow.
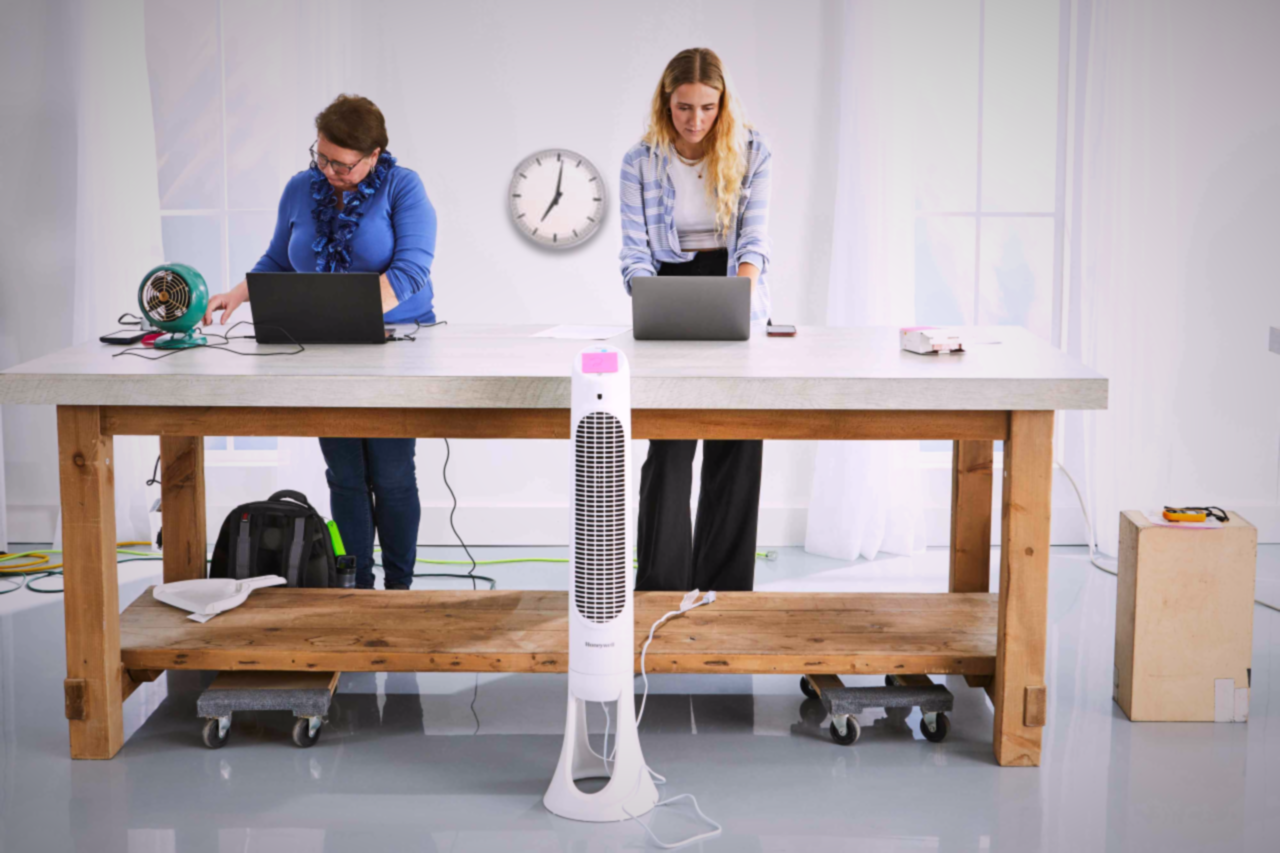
7h01
